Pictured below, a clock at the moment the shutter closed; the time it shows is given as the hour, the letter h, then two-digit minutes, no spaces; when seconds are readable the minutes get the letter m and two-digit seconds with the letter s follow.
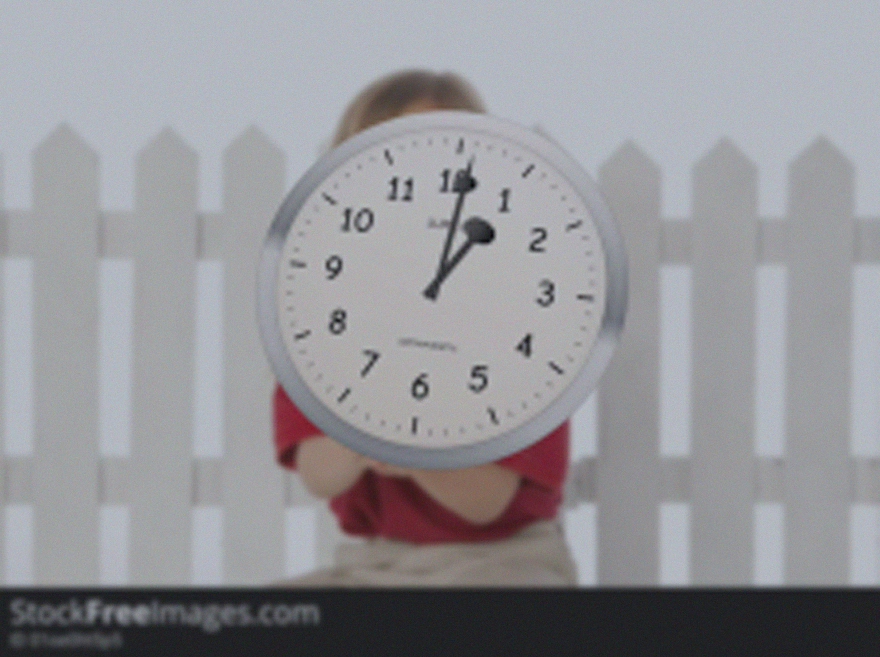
1h01
